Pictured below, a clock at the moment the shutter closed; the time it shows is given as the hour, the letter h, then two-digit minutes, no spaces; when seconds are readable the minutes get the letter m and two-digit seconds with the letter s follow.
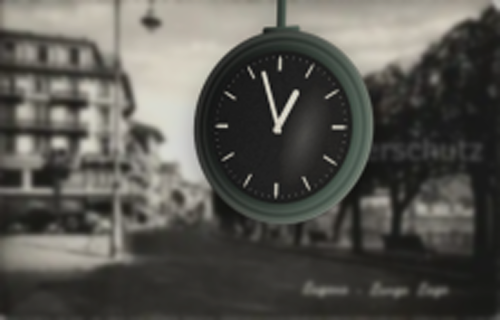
12h57
